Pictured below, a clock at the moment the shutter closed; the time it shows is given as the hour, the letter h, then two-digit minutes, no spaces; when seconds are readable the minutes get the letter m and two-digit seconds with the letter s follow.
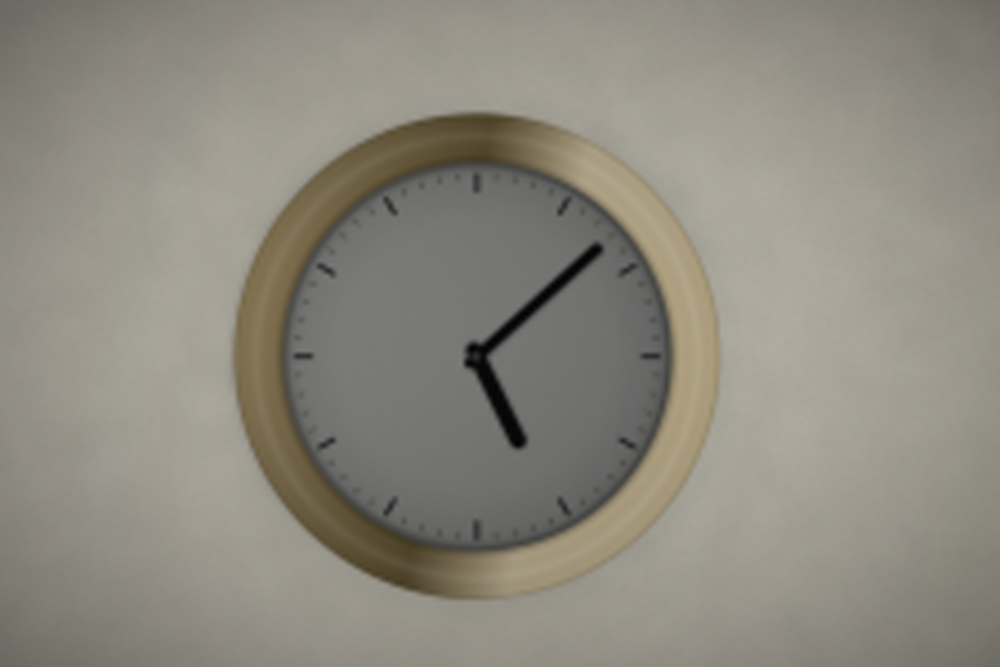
5h08
